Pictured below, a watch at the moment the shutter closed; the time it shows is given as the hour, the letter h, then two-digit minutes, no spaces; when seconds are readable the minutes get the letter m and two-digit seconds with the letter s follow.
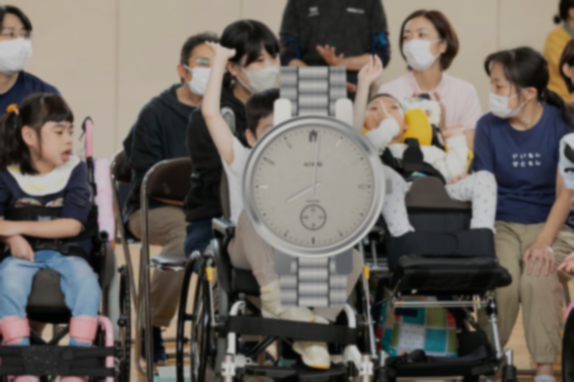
8h01
